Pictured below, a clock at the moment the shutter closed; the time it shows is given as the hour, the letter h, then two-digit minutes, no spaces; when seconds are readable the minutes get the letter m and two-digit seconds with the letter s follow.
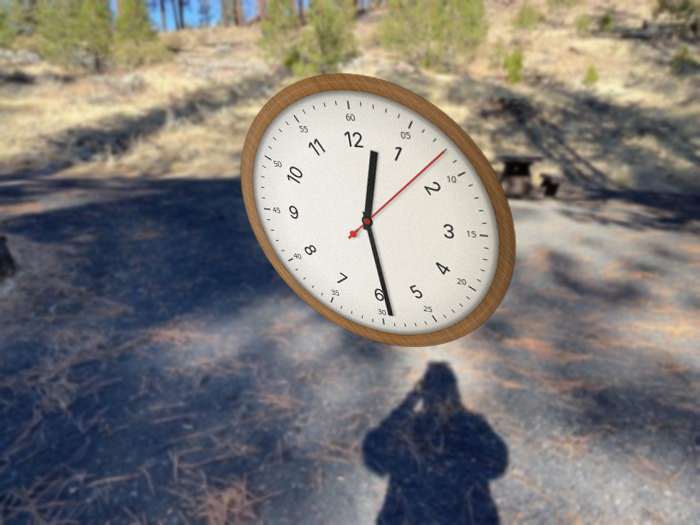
12h29m08s
